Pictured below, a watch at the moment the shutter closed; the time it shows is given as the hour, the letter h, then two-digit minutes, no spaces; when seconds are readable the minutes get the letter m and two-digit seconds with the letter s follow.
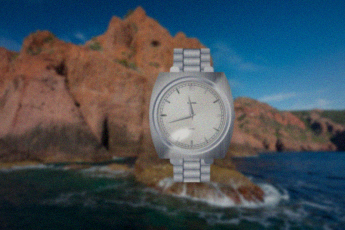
11h42
